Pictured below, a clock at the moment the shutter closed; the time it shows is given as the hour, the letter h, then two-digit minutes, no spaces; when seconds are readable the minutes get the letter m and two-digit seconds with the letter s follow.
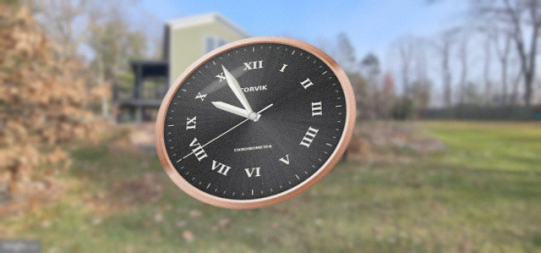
9h55m40s
